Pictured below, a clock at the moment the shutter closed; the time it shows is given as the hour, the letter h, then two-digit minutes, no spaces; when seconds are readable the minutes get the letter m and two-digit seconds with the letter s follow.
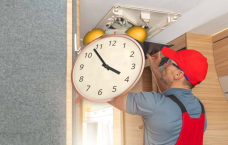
3h53
